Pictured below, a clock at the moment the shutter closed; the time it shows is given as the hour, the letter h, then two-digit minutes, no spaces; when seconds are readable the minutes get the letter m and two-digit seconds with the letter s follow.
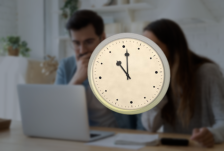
11h01
